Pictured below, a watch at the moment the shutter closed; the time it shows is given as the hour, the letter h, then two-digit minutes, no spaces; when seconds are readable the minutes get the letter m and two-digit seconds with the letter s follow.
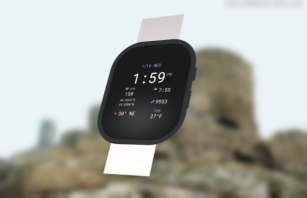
1h59
